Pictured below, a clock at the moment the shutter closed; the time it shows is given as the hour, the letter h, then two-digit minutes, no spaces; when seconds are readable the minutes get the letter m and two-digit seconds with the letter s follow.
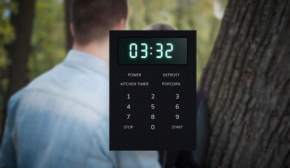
3h32
